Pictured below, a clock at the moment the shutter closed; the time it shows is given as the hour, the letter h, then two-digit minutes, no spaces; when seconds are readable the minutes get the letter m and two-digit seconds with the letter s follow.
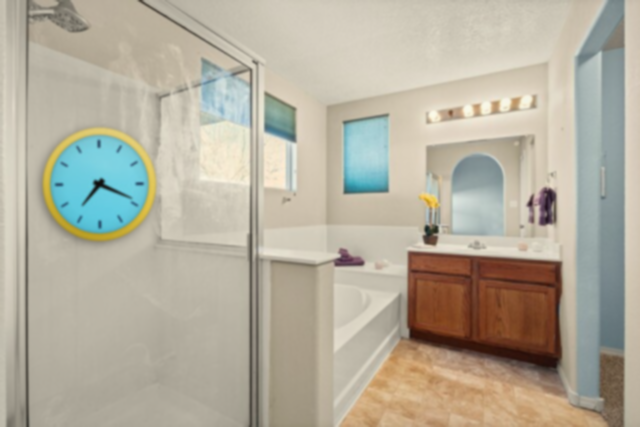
7h19
